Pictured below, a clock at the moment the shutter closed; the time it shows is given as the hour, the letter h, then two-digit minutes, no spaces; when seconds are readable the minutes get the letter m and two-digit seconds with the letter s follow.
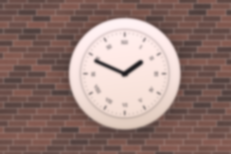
1h49
